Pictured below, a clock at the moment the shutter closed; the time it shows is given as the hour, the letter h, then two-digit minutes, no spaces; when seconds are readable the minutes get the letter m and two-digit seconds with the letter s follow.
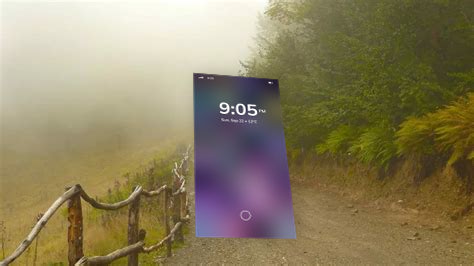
9h05
